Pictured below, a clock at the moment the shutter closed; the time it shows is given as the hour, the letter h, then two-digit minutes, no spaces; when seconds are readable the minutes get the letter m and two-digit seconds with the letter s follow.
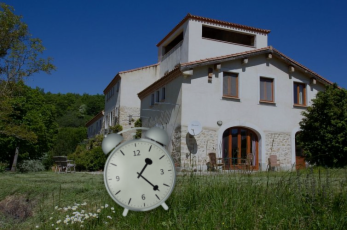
1h23
